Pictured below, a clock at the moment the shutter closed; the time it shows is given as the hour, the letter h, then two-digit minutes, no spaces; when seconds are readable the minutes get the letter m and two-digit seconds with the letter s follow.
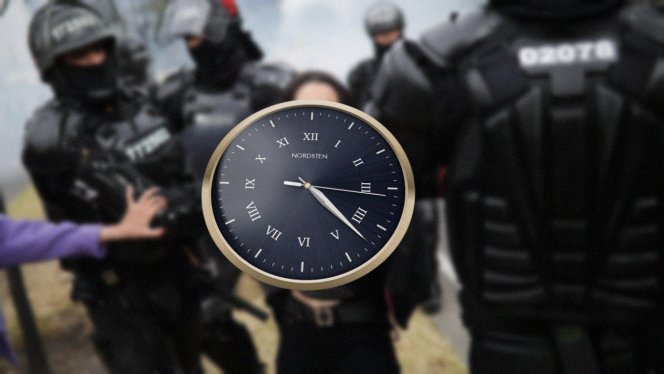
4h22m16s
